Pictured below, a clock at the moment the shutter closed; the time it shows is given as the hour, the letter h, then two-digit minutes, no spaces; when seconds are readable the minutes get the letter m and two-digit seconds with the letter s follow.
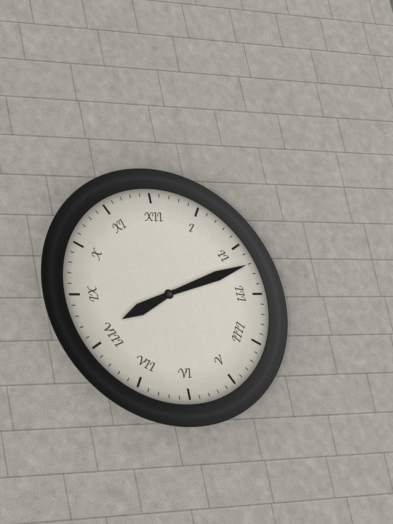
8h12
